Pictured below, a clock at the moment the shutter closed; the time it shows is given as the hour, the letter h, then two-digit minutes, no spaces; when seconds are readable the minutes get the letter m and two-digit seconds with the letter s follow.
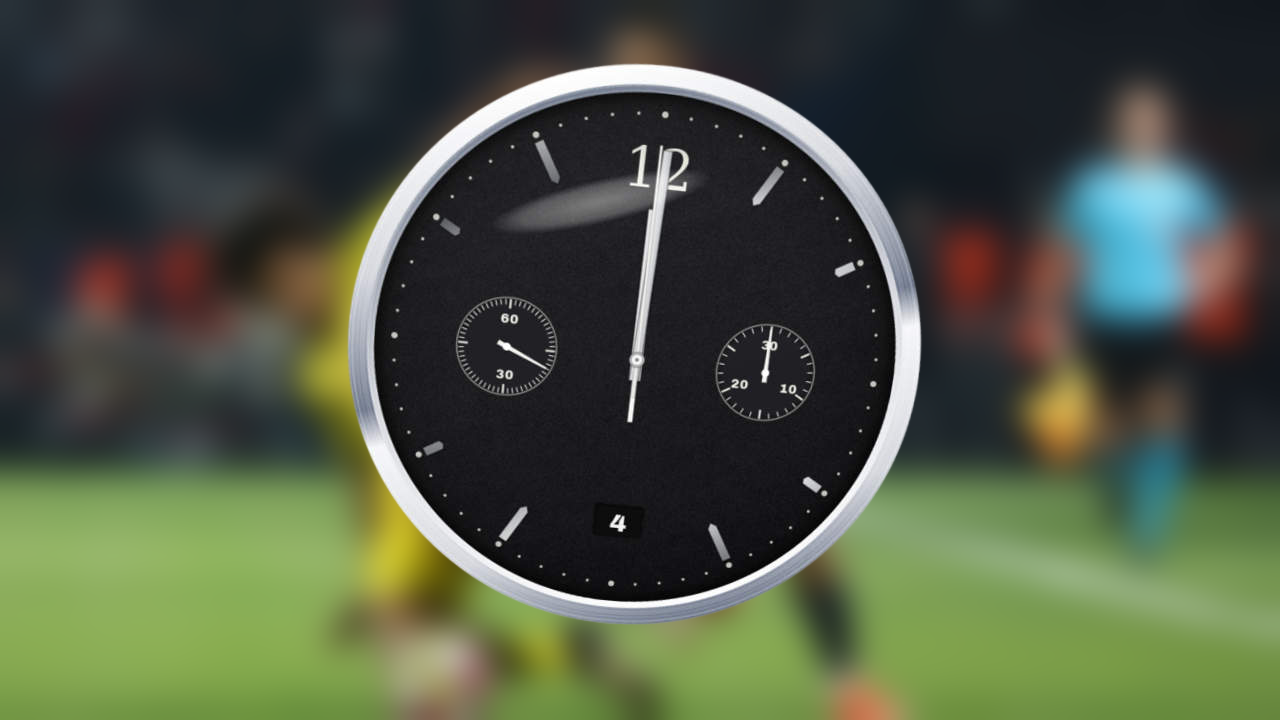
12h00m19s
